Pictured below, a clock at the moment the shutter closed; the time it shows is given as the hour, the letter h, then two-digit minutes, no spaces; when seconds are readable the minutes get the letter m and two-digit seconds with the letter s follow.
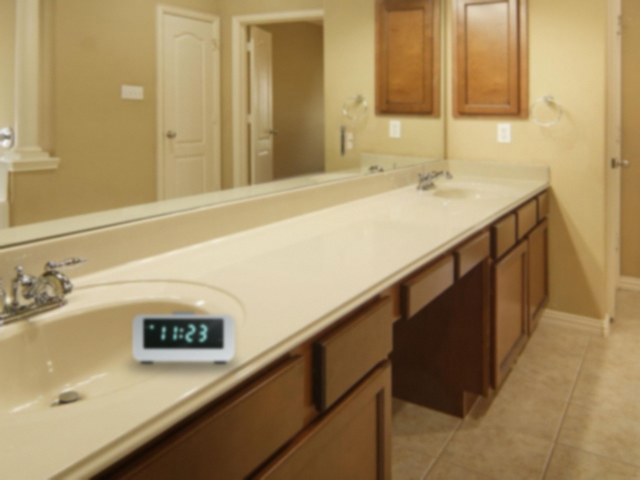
11h23
